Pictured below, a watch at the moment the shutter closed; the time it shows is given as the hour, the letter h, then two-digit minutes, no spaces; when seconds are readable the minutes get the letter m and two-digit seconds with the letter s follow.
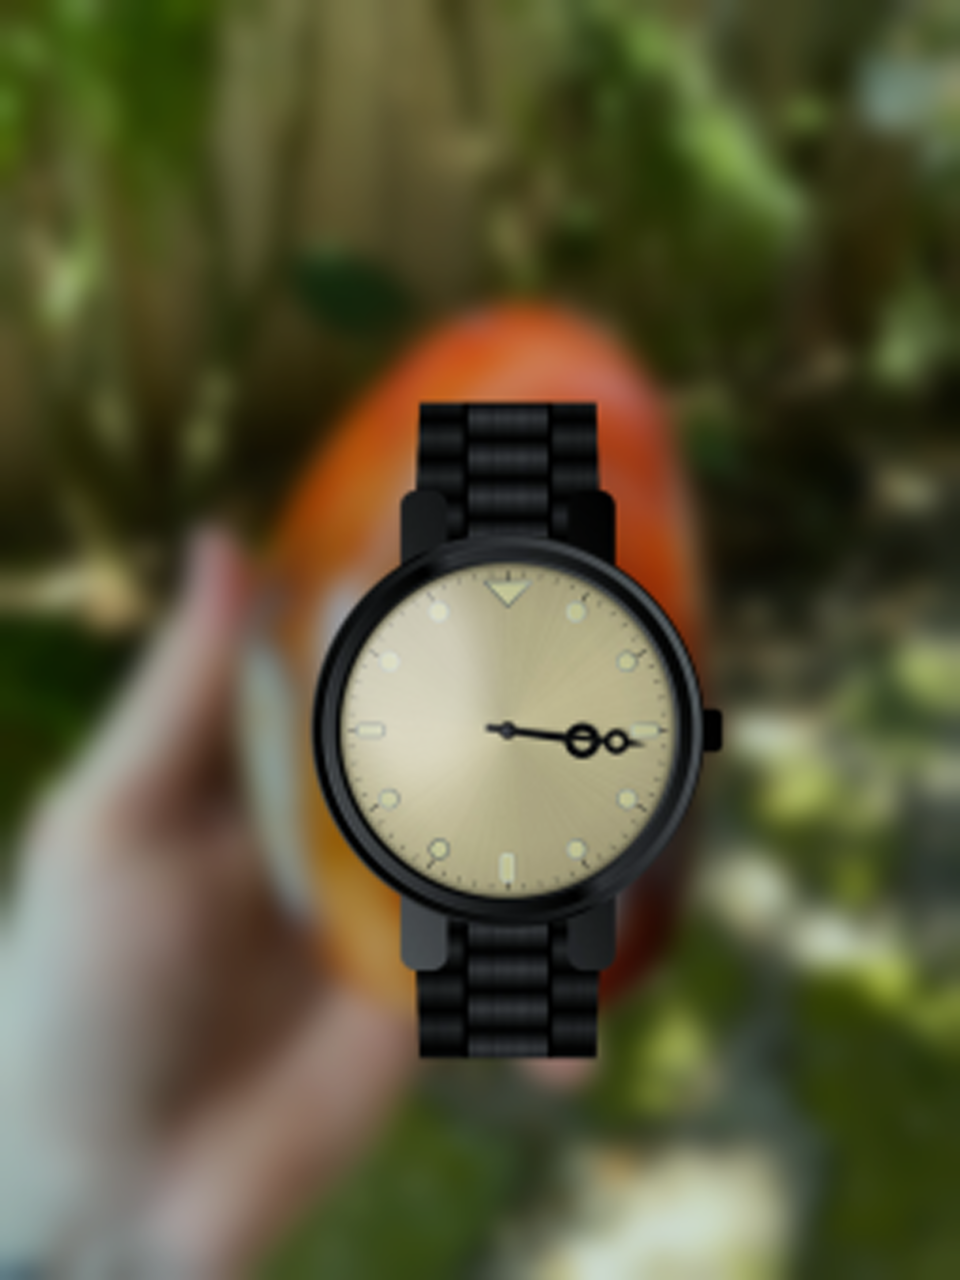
3h16
